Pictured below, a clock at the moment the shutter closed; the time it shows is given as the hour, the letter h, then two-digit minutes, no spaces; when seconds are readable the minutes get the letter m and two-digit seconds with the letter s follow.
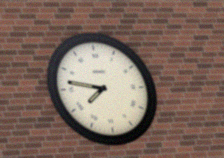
7h47
